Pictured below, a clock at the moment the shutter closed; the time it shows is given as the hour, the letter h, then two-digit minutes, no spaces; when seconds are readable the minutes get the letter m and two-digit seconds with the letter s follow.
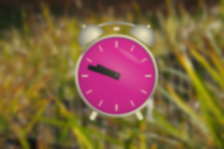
9h48
